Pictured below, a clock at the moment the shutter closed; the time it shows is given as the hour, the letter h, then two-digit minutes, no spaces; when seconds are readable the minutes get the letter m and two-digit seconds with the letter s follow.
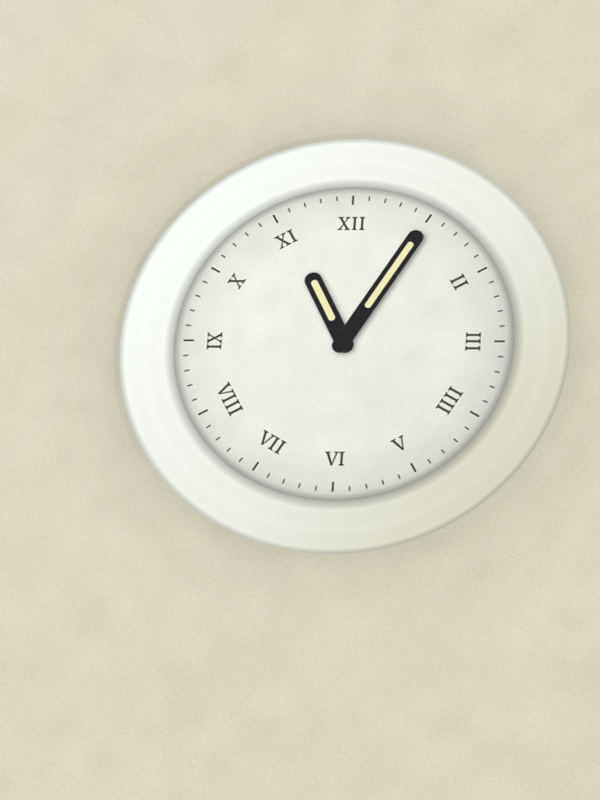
11h05
